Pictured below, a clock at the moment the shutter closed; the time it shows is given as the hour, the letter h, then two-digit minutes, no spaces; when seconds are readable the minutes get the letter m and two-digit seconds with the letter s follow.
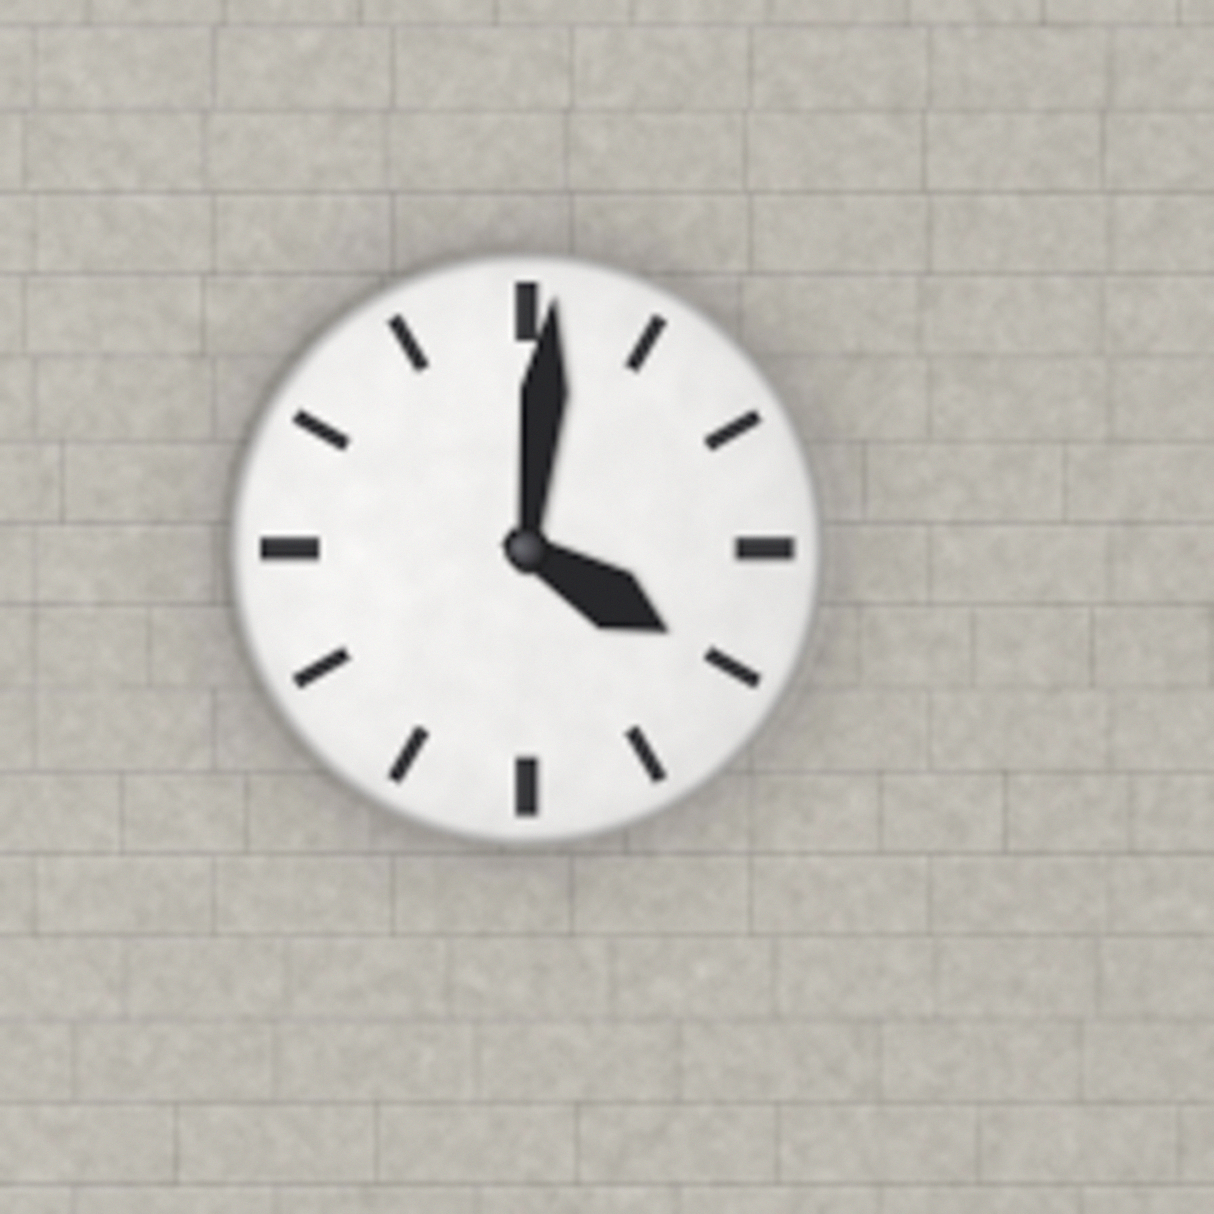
4h01
